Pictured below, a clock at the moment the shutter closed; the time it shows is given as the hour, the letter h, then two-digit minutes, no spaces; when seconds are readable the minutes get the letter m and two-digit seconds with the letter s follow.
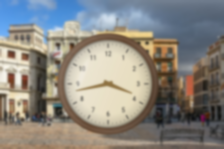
3h43
